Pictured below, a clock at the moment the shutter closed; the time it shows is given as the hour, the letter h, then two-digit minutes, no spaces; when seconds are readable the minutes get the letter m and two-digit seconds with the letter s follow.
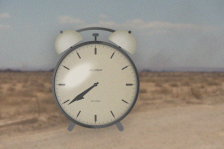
7h39
